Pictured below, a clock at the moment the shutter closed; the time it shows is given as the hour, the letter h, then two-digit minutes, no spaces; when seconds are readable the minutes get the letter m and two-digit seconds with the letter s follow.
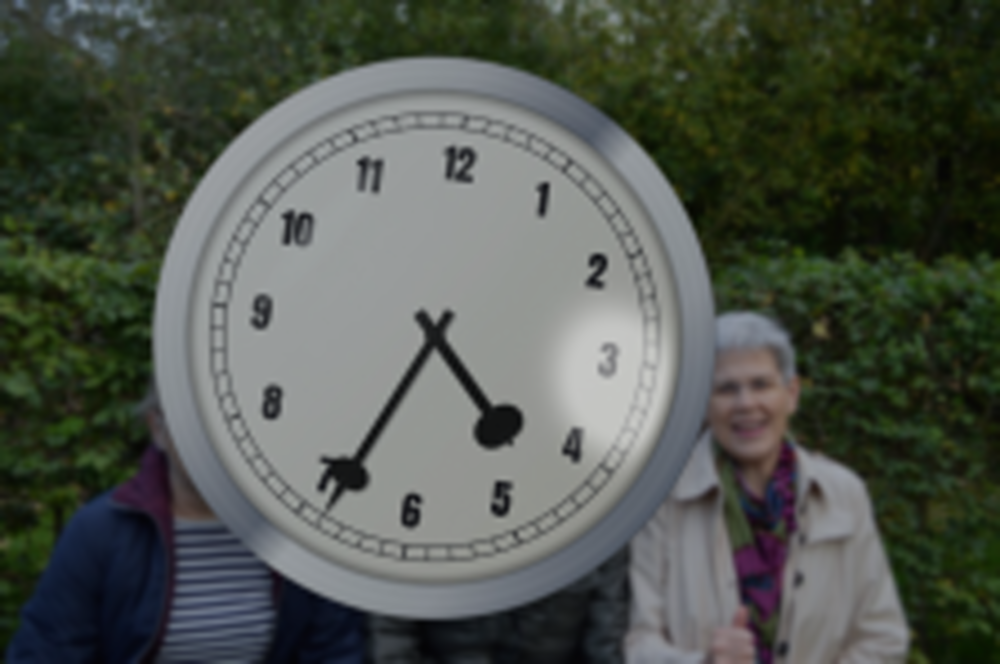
4h34
